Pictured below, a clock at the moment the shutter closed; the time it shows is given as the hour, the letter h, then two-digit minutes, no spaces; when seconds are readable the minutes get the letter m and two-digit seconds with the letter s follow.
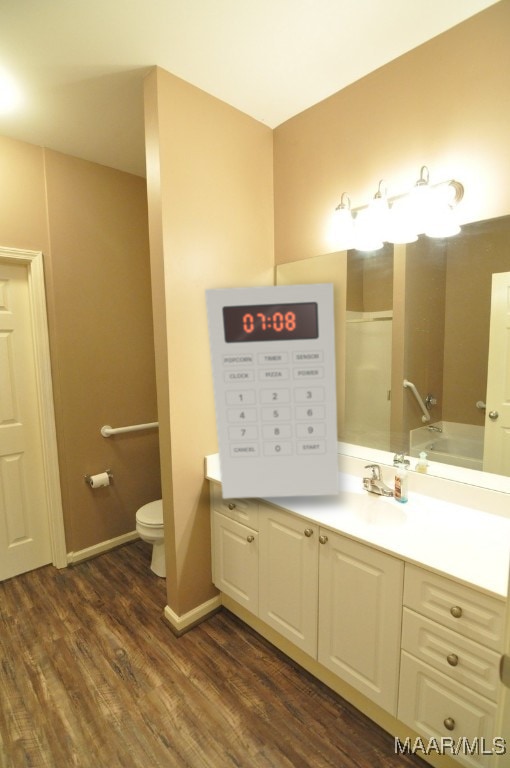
7h08
